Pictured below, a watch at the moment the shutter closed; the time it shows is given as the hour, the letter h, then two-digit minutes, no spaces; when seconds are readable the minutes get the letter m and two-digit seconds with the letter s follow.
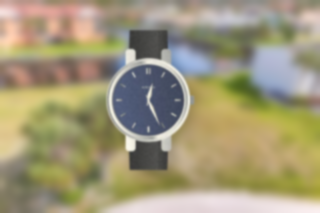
12h26
